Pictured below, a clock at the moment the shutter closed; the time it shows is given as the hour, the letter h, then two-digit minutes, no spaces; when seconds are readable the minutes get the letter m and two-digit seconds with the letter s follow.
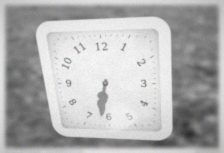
6h32
